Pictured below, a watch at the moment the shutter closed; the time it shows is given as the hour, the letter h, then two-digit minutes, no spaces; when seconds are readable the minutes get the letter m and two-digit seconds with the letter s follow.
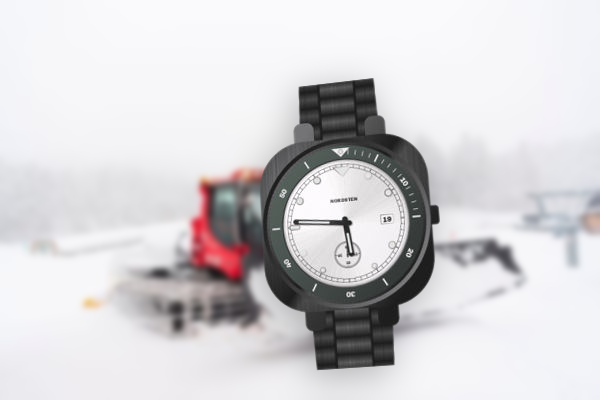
5h46
